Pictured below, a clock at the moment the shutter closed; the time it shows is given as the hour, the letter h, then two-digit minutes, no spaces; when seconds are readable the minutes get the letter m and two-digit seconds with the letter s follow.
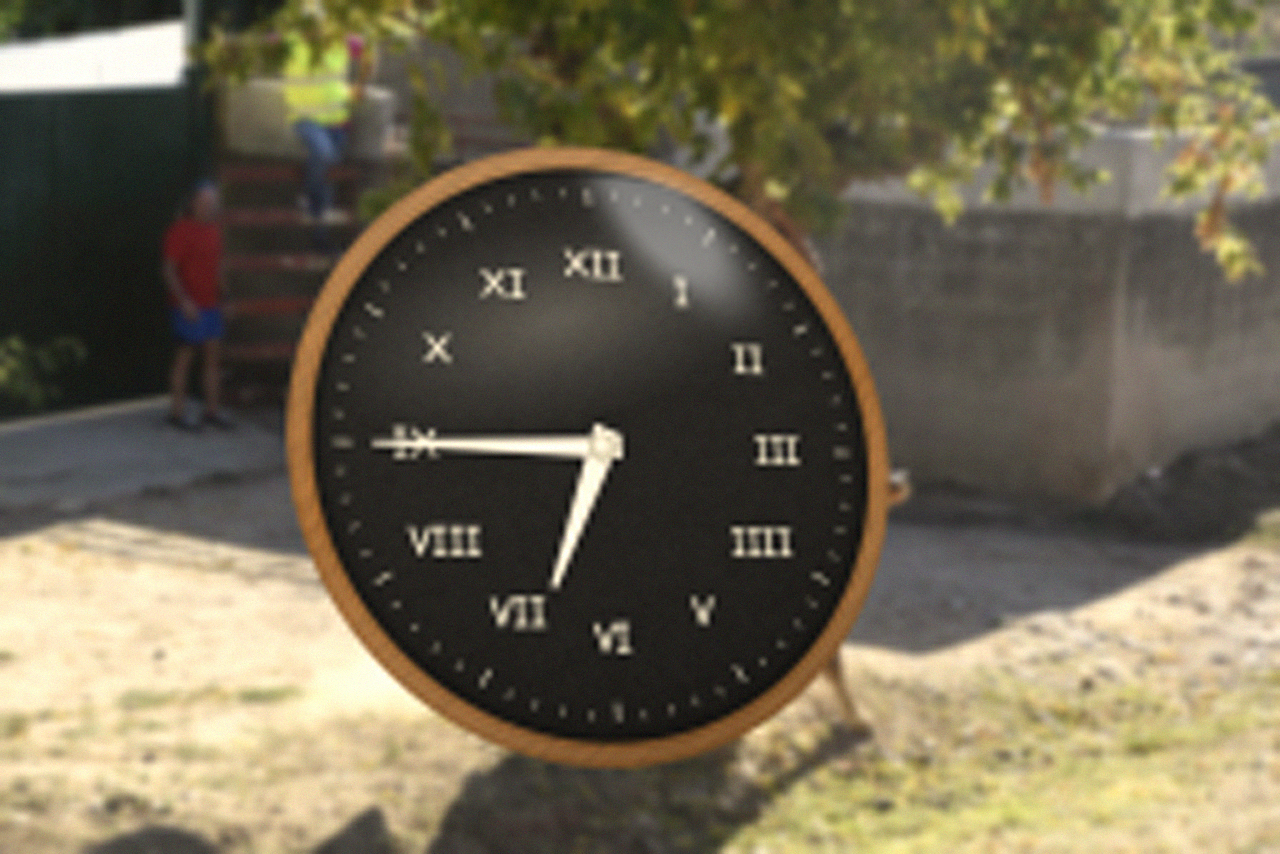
6h45
